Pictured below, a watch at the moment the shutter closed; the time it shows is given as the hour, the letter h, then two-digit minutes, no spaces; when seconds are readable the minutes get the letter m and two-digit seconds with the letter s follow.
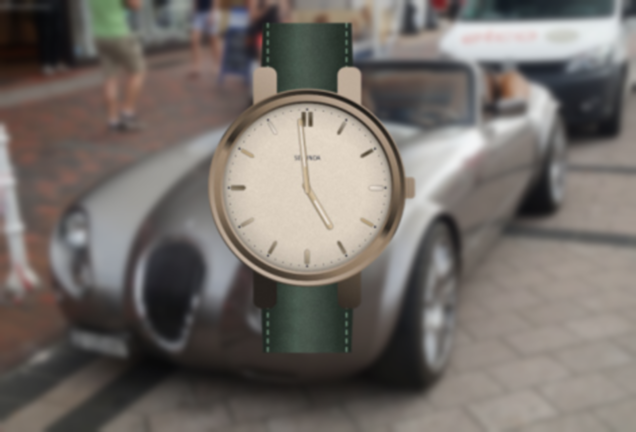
4h59
